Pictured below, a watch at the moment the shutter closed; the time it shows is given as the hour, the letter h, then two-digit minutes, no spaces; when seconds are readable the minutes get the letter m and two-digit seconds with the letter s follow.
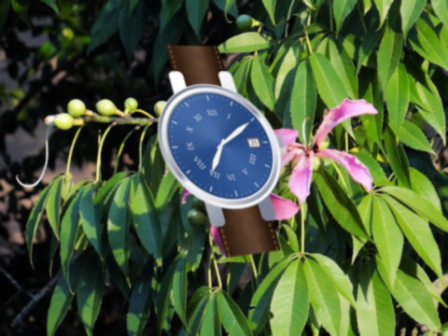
7h10
